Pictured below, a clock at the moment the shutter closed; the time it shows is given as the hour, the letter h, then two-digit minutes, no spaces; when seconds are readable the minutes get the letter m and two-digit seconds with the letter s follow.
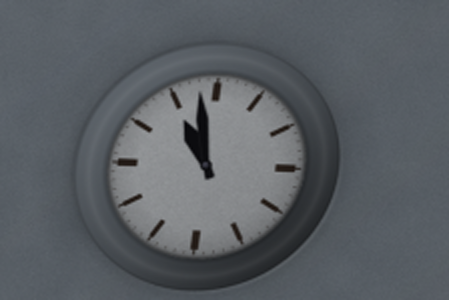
10h58
